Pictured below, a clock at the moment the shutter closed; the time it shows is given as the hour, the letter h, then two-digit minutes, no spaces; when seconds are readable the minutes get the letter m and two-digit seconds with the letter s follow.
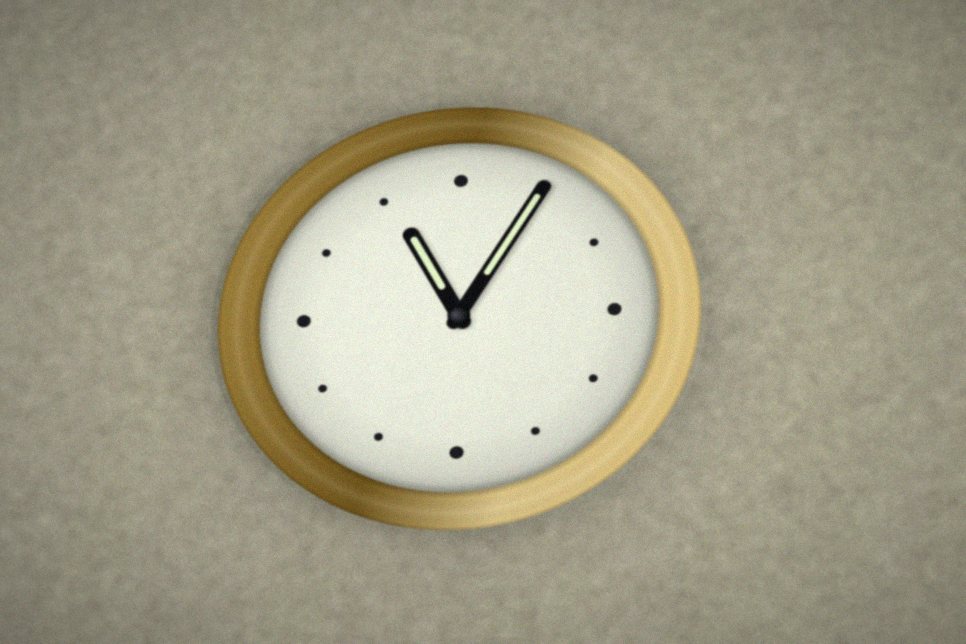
11h05
